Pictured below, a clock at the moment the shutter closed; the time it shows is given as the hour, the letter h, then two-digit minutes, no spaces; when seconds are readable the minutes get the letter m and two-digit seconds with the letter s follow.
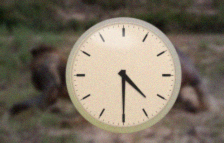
4h30
